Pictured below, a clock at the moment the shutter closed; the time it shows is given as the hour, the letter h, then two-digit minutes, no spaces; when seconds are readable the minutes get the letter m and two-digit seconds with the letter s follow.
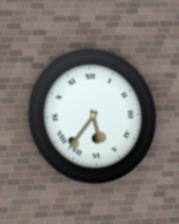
5h37
